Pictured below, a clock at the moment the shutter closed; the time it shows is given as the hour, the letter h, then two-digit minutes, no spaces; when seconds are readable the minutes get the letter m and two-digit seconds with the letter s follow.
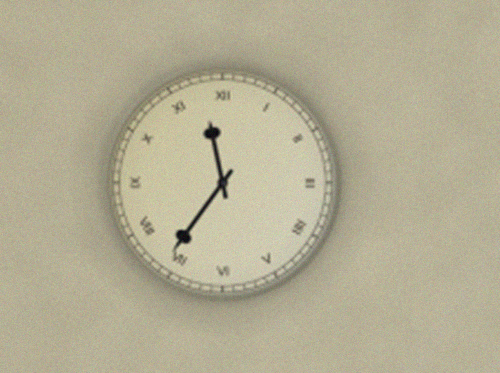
11h36
